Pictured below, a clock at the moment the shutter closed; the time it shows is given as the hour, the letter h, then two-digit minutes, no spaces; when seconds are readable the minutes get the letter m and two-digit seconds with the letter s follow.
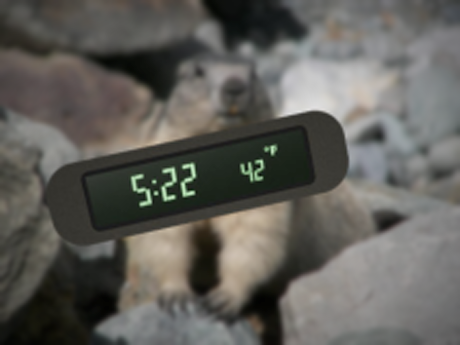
5h22
